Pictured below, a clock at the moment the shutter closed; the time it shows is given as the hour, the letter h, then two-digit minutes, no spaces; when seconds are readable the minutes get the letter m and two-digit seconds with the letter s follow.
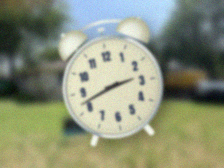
2h42
